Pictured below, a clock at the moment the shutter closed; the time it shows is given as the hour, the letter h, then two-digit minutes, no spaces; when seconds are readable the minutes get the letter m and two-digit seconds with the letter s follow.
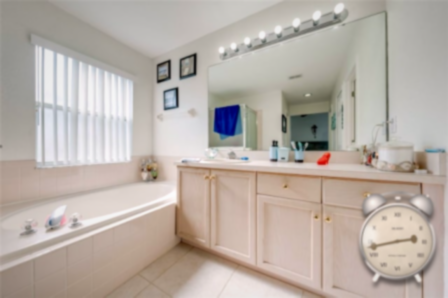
2h43
